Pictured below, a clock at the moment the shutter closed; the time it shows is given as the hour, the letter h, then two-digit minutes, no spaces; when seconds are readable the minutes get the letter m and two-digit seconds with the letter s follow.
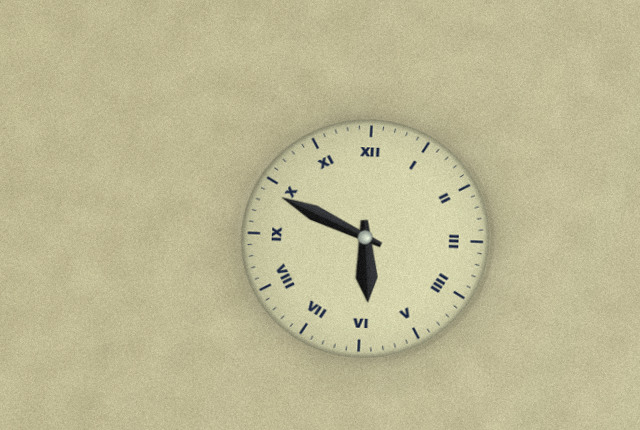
5h49
